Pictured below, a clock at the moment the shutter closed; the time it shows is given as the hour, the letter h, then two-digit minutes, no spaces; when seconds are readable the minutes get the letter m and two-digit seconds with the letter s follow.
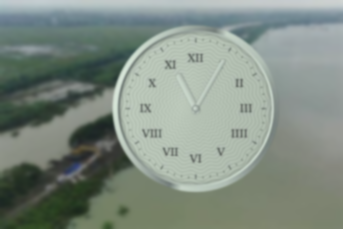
11h05
